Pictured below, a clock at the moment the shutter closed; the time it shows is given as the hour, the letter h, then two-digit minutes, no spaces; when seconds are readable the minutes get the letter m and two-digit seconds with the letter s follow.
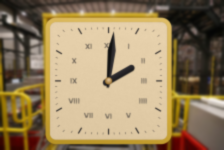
2h01
